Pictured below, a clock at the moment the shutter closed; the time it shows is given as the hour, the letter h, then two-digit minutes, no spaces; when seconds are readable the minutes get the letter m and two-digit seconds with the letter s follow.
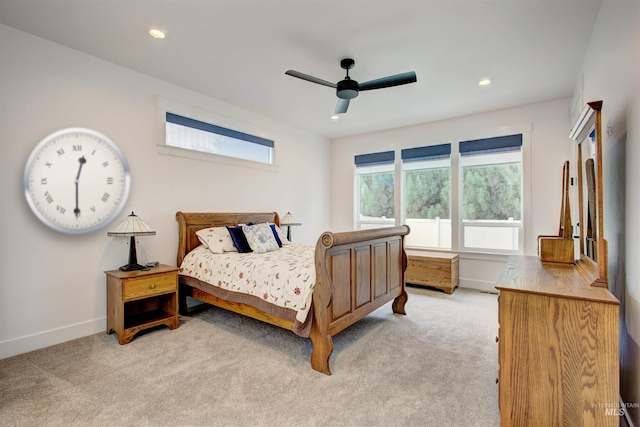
12h30
